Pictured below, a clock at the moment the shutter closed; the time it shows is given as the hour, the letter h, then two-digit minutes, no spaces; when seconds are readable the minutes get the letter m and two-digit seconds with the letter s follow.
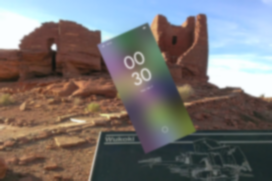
0h30
